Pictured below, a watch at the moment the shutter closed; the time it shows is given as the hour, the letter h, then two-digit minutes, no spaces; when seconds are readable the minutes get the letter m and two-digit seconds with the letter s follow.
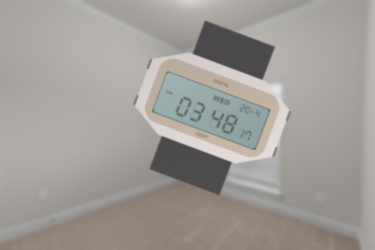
3h48m17s
